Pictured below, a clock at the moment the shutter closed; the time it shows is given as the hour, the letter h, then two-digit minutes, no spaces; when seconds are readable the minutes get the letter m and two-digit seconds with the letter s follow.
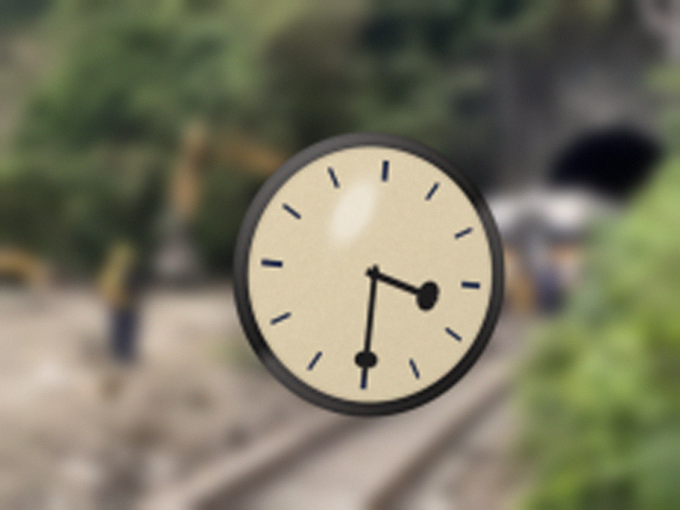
3h30
